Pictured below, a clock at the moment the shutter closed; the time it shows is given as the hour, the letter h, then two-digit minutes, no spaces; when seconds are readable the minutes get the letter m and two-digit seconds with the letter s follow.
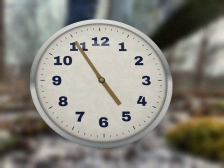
4h55
